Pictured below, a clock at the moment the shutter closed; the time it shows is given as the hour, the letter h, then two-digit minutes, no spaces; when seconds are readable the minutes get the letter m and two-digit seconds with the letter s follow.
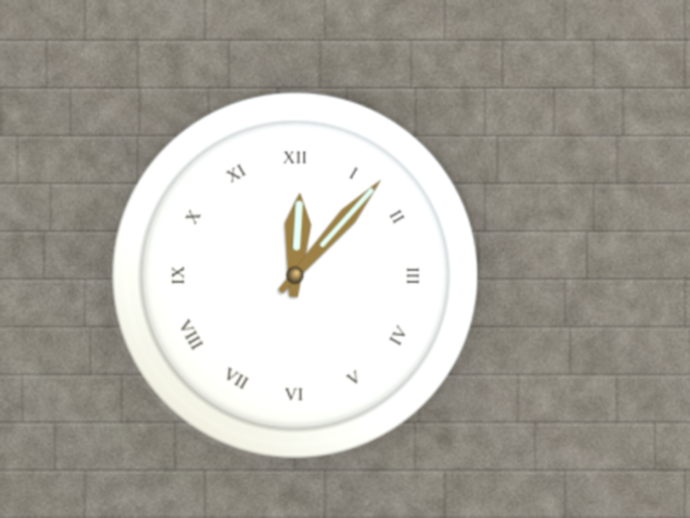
12h07
